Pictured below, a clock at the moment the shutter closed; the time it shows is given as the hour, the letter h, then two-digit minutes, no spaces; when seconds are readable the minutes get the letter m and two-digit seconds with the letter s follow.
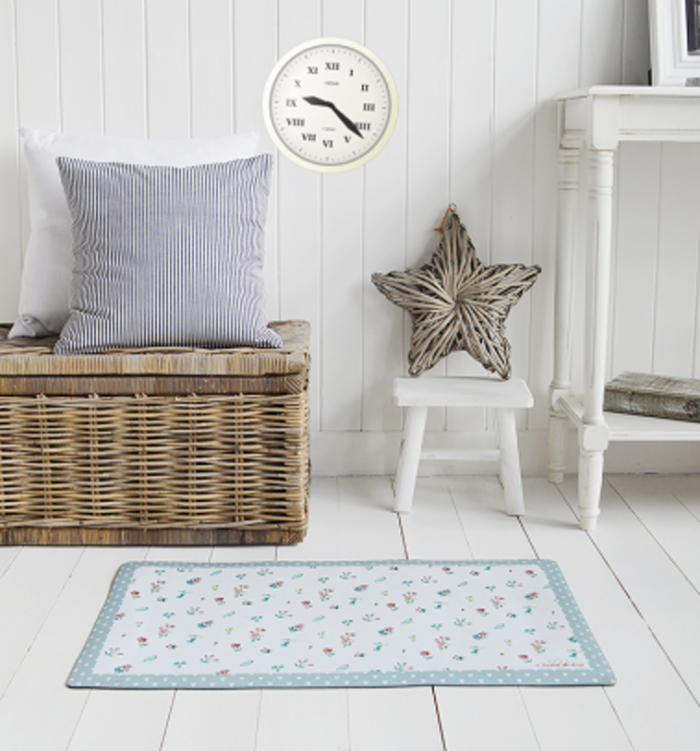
9h22
